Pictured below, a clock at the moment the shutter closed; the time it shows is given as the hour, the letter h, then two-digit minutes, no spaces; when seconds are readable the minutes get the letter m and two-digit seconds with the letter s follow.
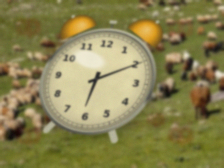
6h10
